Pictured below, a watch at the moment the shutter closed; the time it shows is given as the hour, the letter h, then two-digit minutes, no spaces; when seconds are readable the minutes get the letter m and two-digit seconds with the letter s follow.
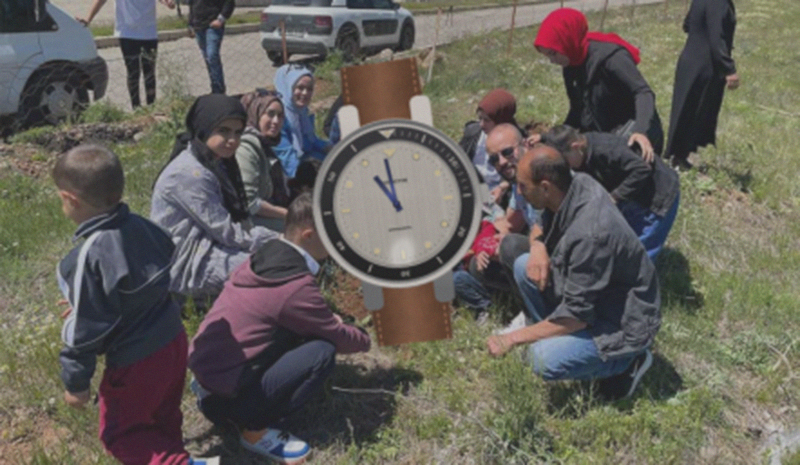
10h59
